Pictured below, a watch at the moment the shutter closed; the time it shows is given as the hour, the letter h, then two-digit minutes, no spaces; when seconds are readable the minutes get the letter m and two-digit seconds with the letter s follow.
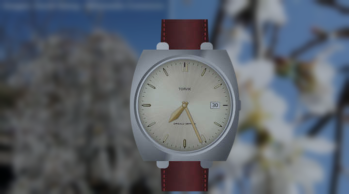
7h26
